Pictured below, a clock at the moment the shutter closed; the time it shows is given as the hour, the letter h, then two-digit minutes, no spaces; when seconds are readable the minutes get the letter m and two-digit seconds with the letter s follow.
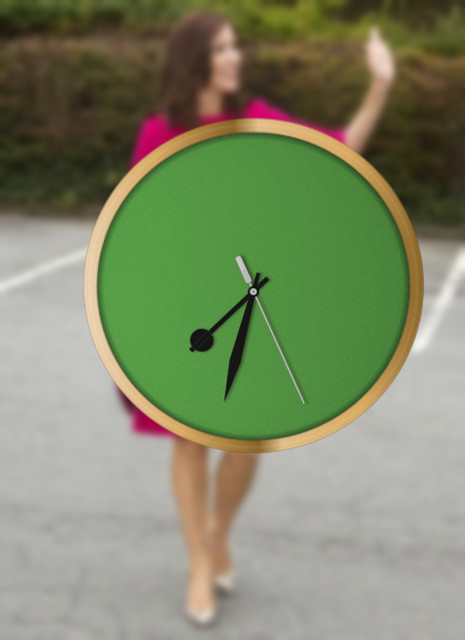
7h32m26s
